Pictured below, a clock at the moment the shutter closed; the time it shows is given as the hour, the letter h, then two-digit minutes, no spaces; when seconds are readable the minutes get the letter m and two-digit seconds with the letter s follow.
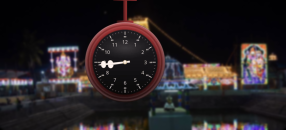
8h44
